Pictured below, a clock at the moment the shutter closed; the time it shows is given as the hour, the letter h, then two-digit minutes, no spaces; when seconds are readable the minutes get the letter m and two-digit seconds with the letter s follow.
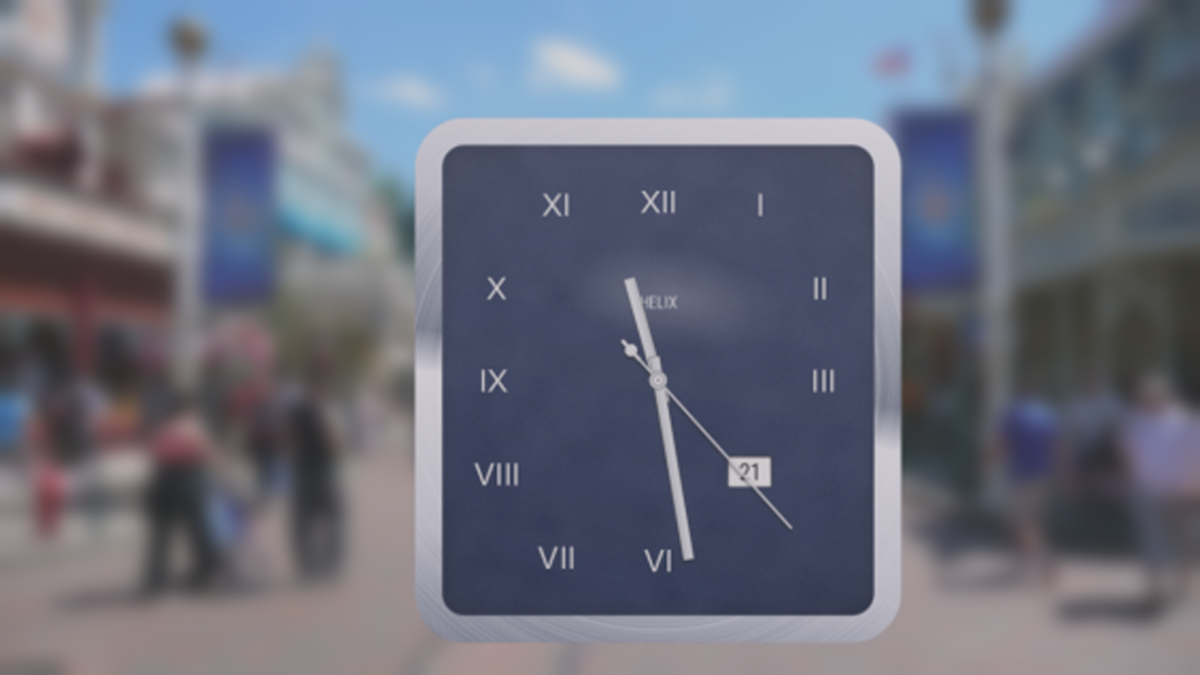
11h28m23s
